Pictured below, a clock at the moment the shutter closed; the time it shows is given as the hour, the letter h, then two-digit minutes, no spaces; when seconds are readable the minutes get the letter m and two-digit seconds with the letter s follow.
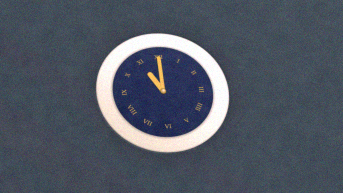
11h00
